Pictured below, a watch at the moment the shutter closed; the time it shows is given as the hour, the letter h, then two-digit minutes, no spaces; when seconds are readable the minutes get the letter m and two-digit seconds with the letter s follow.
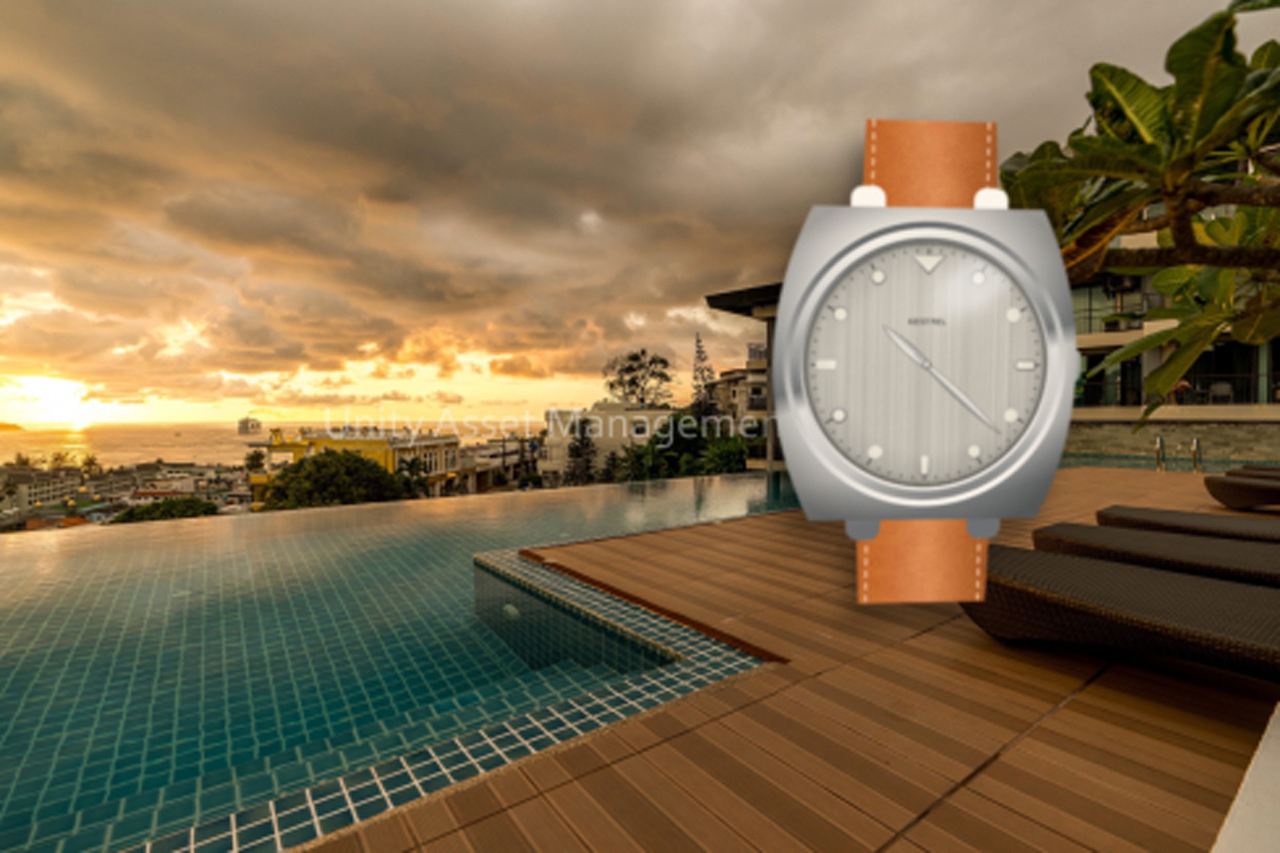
10h22
